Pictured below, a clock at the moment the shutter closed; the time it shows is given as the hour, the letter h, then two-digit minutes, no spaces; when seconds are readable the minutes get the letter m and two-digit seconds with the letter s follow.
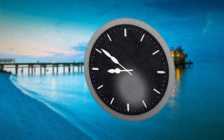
8h51
